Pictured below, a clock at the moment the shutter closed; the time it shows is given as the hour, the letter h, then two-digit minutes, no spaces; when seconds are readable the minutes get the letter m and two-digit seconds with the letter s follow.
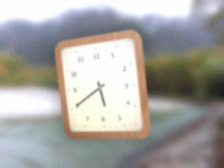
5h40
